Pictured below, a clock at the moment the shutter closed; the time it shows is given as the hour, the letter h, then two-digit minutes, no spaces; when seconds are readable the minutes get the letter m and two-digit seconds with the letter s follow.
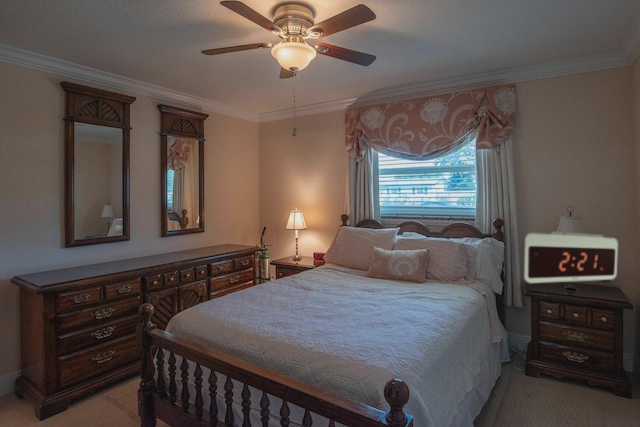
2h21
